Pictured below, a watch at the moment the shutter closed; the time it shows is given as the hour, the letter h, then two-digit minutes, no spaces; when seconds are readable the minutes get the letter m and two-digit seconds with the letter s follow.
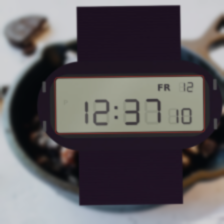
12h37m10s
